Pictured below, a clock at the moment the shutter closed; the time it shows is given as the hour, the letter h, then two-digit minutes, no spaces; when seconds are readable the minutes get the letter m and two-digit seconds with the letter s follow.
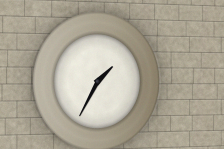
1h35
